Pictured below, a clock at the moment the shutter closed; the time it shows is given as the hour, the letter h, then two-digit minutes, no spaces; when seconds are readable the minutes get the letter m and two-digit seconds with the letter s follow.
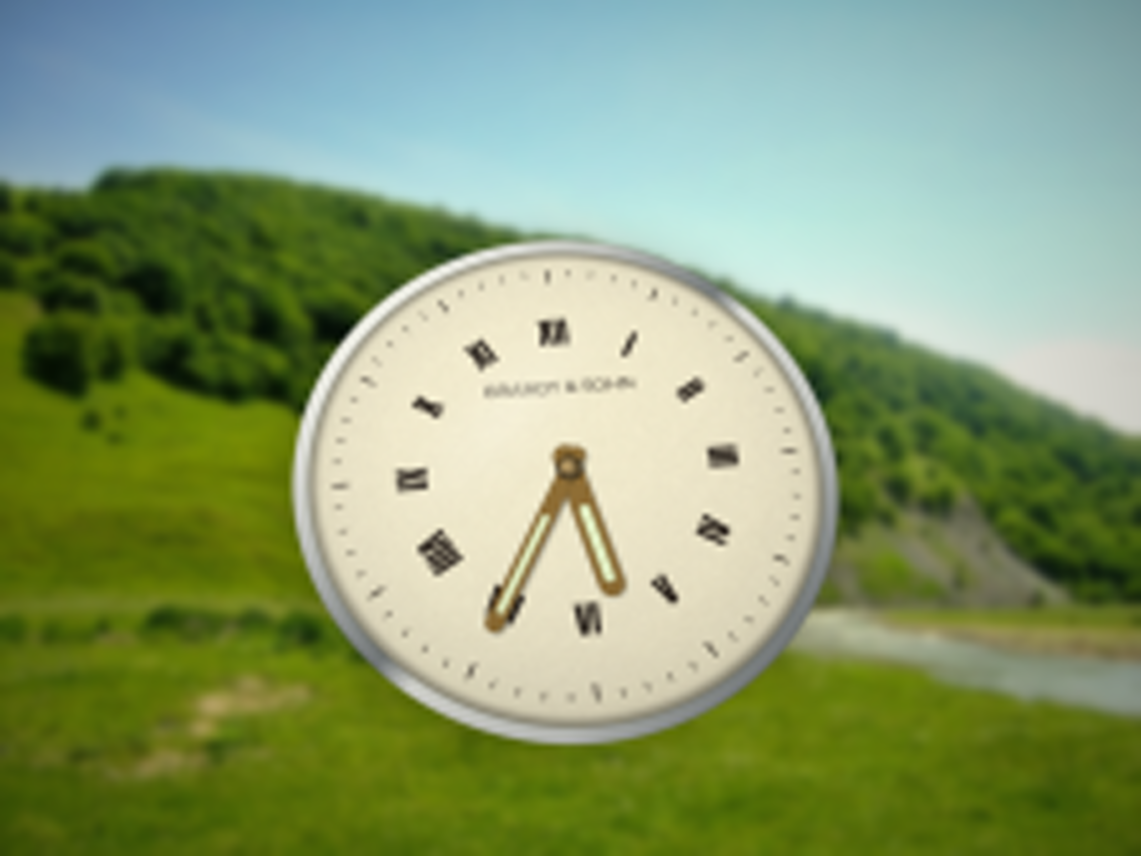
5h35
